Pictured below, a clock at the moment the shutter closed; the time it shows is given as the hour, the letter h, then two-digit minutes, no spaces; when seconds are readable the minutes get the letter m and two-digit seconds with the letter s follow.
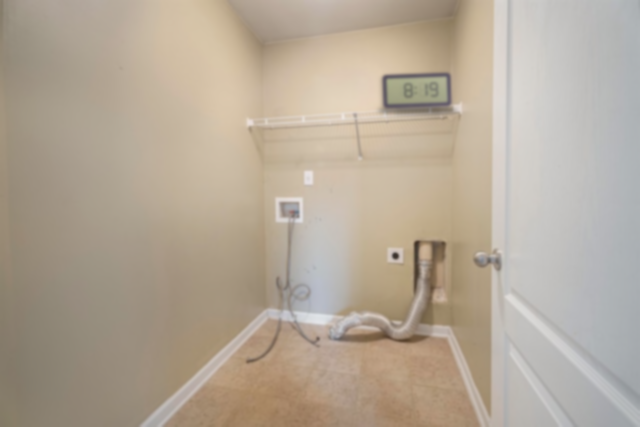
8h19
